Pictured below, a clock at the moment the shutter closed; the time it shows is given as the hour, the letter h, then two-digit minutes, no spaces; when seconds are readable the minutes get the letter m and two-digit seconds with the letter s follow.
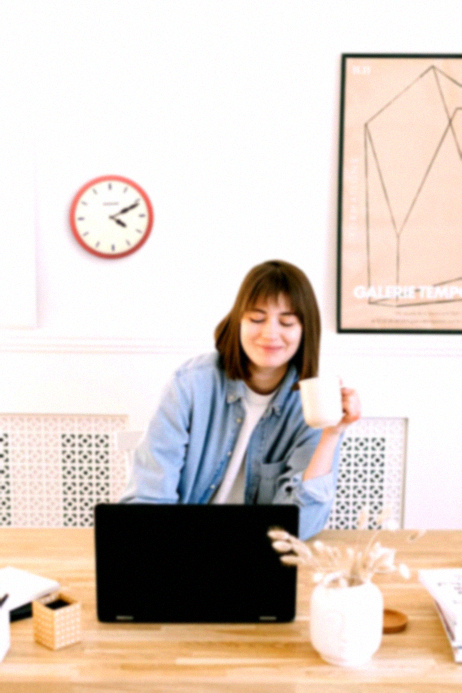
4h11
